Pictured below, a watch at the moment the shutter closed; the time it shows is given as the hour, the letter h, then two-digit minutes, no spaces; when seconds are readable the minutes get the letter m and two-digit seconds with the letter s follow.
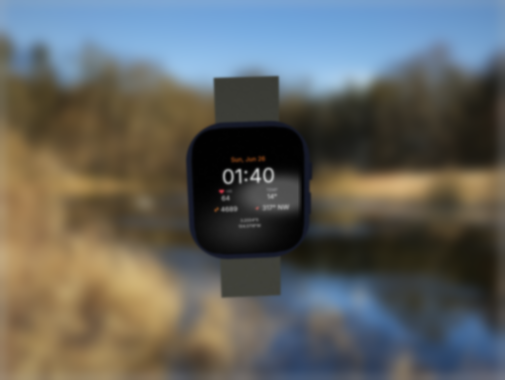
1h40
